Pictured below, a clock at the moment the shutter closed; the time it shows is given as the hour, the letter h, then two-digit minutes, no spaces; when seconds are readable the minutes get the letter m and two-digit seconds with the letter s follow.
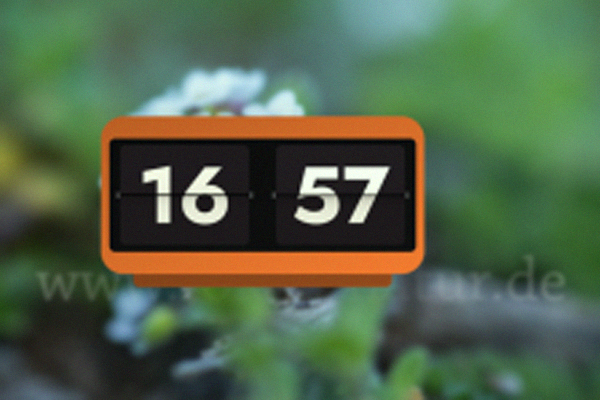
16h57
